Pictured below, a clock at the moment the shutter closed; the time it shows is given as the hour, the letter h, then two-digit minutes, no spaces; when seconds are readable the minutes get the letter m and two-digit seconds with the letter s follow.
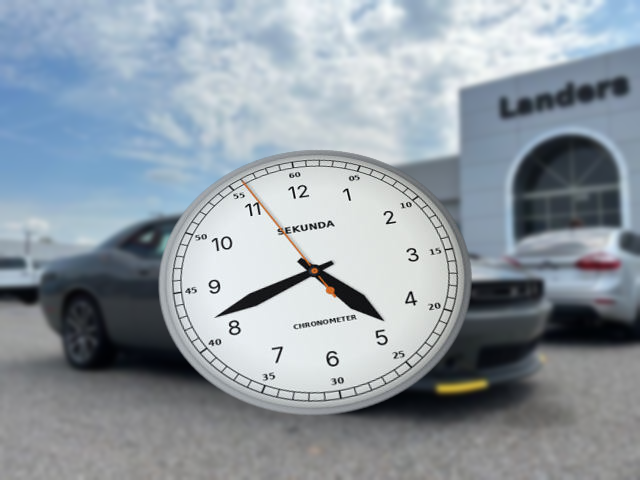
4h41m56s
